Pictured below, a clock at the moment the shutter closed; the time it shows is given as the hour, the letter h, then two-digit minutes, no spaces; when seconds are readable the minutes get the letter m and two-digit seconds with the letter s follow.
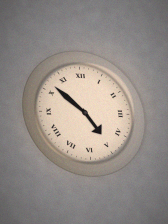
4h52
